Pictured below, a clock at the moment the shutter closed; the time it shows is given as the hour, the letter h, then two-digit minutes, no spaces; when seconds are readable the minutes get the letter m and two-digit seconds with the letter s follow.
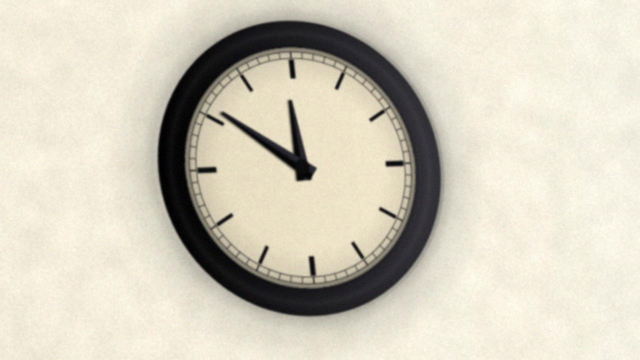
11h51
